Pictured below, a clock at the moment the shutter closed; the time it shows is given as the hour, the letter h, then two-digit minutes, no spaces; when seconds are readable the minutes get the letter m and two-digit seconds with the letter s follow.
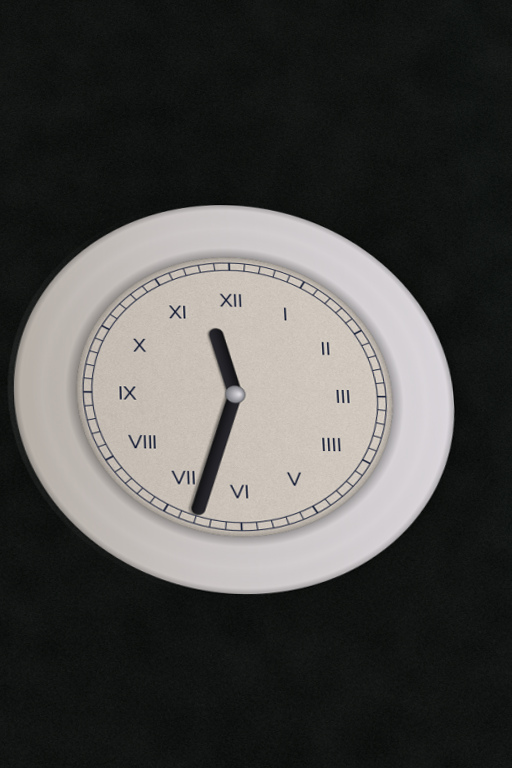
11h33
